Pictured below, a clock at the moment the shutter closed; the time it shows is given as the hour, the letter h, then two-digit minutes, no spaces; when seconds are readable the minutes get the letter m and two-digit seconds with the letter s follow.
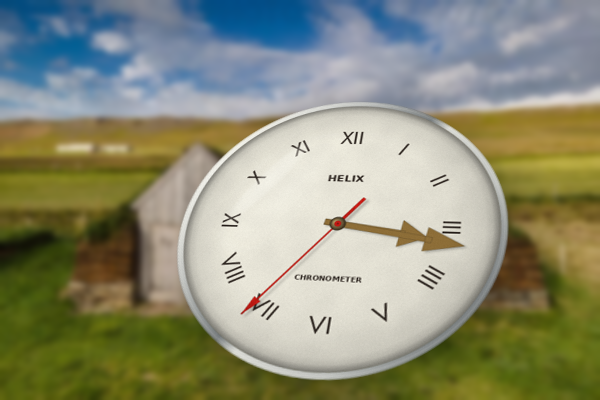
3h16m36s
